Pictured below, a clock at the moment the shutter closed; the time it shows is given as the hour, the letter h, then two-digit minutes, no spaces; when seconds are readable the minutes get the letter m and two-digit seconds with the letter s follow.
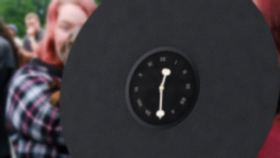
12h30
